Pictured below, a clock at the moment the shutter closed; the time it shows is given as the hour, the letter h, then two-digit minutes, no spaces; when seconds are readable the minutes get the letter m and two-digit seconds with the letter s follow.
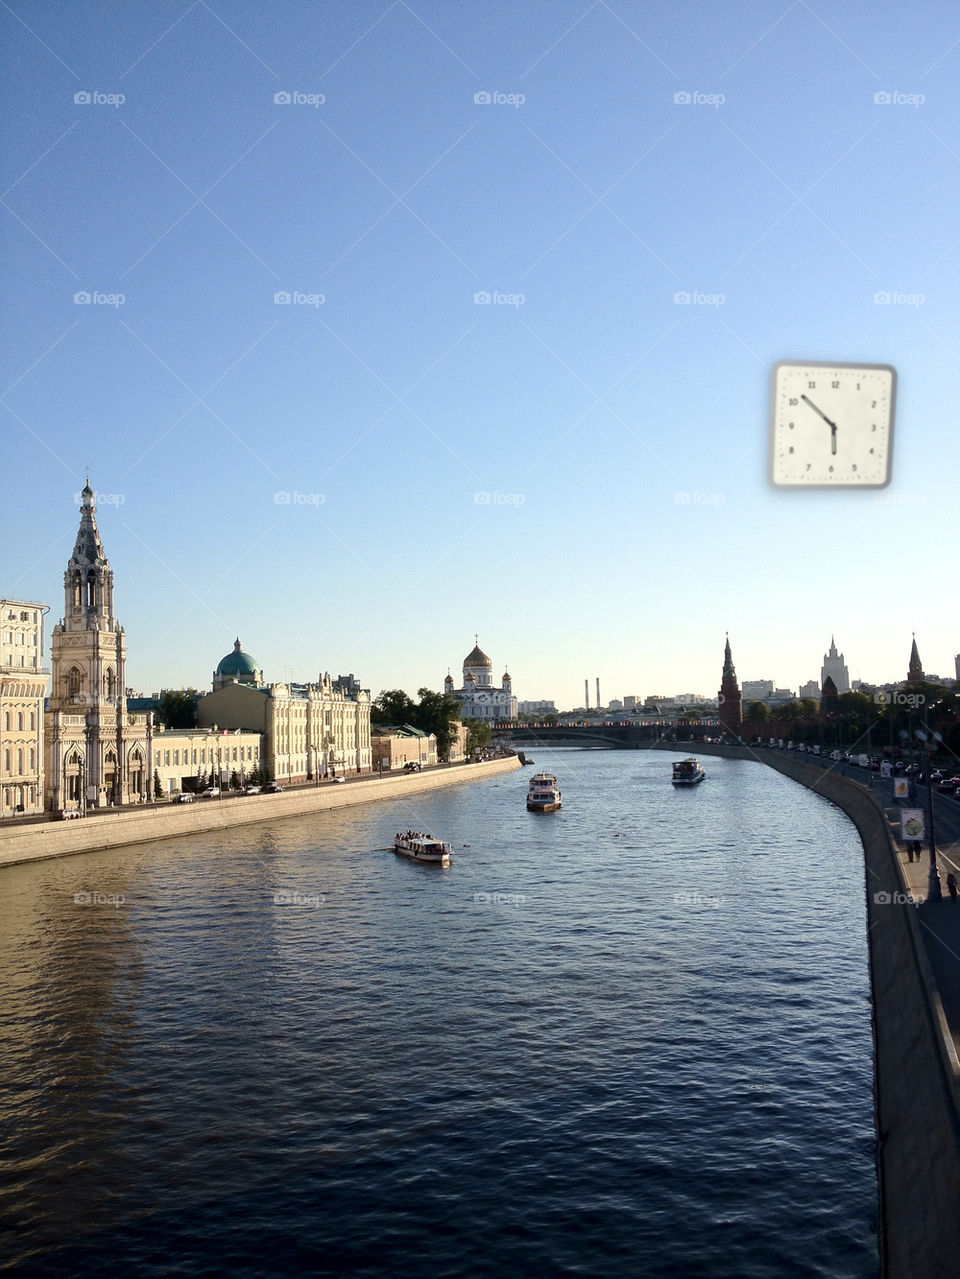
5h52
